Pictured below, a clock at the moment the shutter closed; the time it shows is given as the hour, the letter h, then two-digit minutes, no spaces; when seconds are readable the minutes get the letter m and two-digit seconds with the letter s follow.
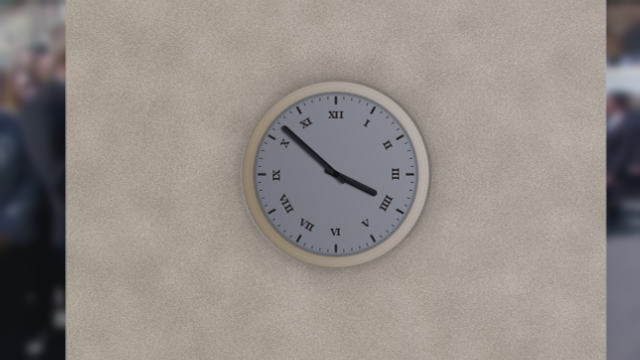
3h52
